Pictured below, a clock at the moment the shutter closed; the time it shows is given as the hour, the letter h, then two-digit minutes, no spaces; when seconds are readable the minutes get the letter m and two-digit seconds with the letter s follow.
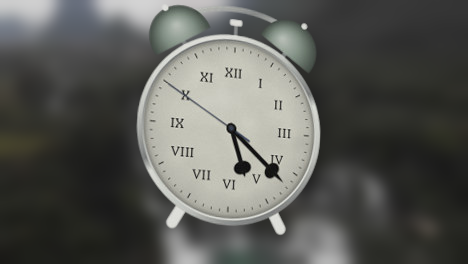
5h21m50s
